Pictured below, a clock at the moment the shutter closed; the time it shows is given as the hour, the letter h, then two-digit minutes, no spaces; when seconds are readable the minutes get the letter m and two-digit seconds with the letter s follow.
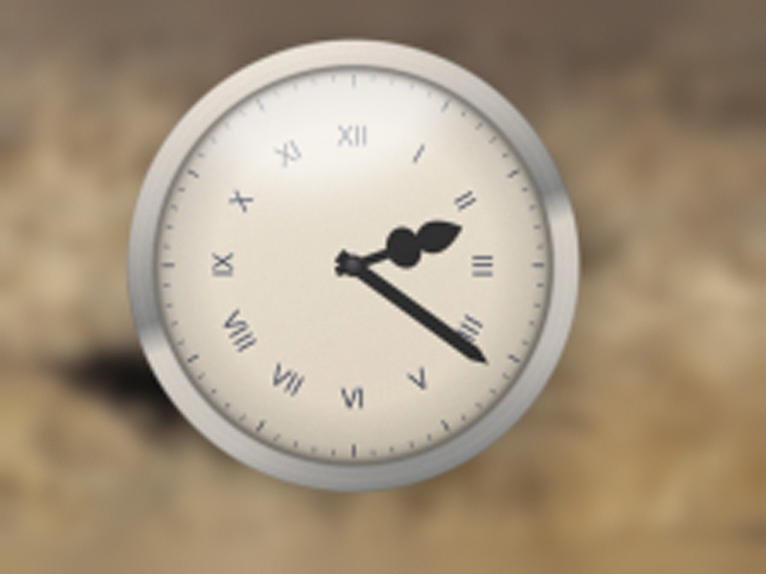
2h21
